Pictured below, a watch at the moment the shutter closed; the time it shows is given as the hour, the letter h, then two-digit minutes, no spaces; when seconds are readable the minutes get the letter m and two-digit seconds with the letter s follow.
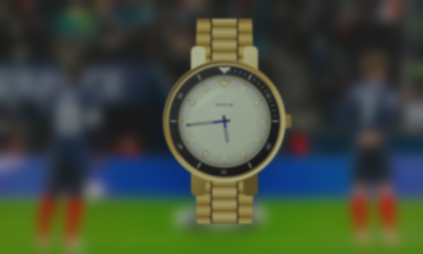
5h44
